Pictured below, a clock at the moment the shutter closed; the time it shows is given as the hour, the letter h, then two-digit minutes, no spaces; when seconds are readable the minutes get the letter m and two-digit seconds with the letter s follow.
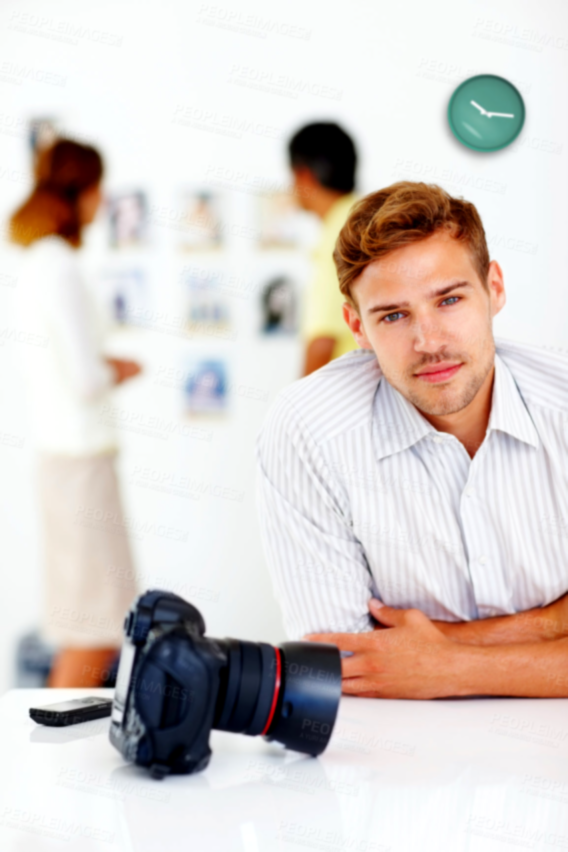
10h16
